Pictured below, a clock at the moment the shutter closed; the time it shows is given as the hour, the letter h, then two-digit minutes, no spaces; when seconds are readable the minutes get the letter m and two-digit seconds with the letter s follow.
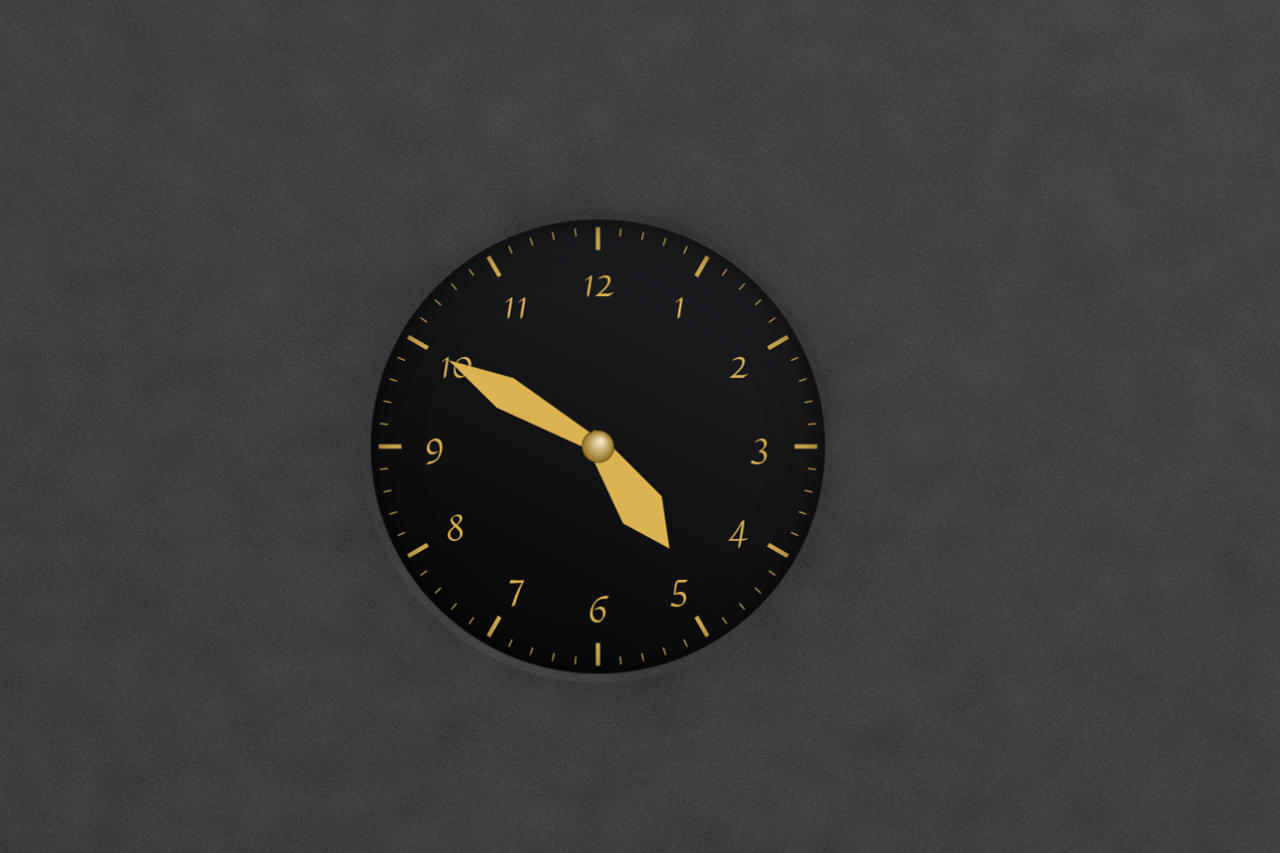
4h50
